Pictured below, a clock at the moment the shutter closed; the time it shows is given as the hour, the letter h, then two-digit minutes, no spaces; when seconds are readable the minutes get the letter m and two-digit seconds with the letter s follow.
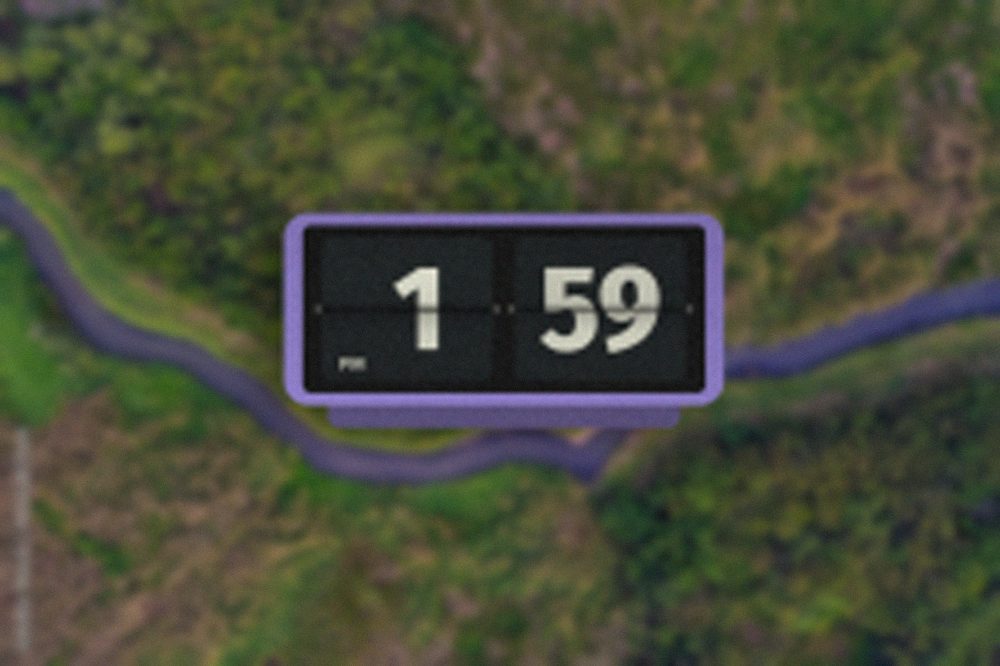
1h59
